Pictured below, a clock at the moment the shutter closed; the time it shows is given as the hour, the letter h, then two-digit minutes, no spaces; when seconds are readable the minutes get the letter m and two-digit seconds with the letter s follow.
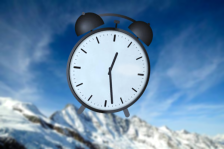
12h28
